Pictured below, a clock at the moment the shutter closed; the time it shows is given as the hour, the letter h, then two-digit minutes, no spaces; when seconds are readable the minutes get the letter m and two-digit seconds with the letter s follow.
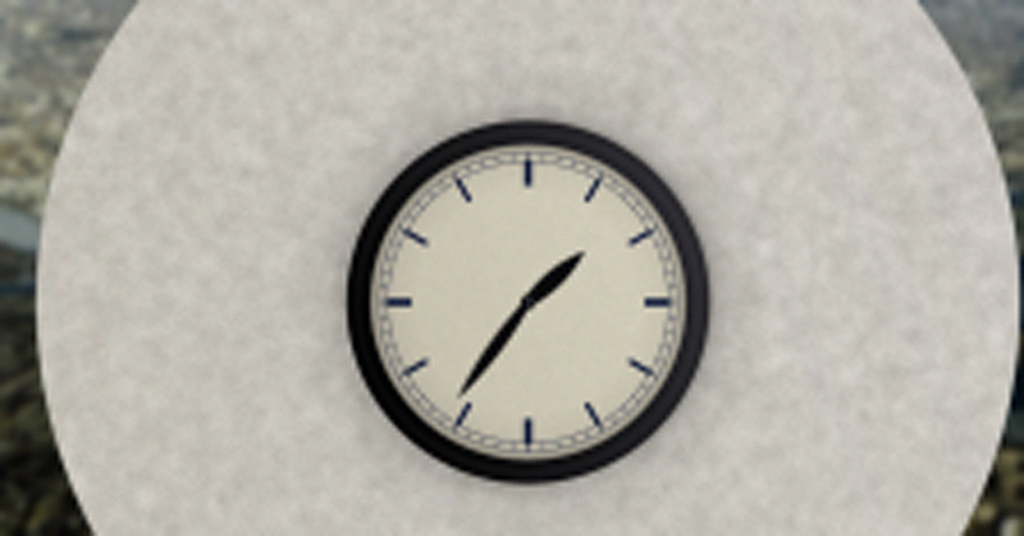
1h36
